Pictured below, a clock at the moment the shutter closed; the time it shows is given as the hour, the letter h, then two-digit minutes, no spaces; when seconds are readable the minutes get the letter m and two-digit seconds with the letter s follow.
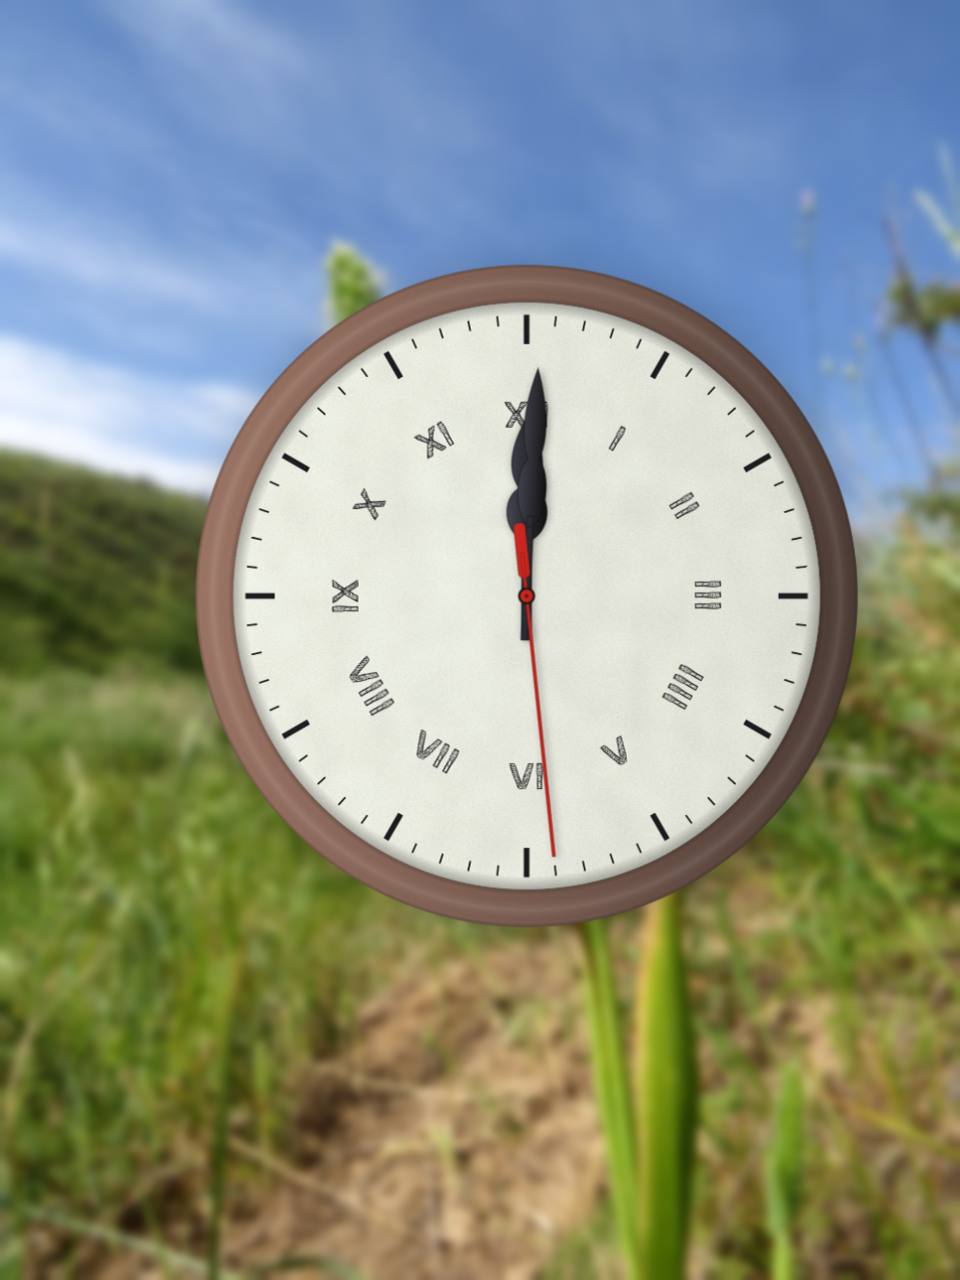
12h00m29s
